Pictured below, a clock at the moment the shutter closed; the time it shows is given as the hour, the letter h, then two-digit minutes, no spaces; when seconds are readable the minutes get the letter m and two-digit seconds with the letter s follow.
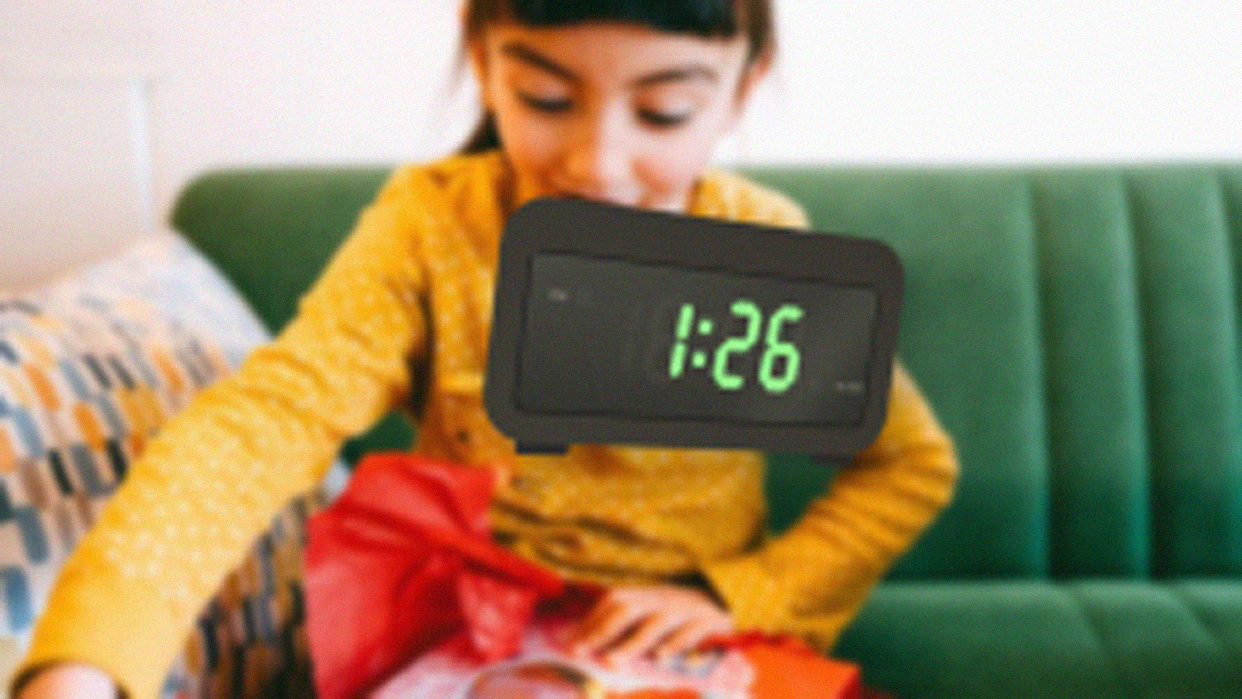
1h26
